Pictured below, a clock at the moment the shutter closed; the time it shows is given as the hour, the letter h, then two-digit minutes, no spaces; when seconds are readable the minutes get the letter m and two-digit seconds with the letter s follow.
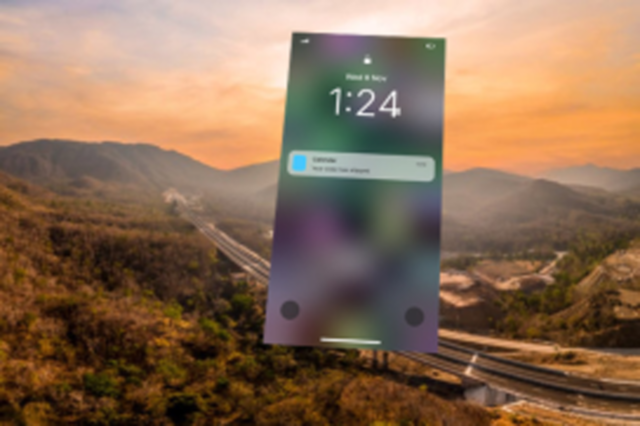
1h24
